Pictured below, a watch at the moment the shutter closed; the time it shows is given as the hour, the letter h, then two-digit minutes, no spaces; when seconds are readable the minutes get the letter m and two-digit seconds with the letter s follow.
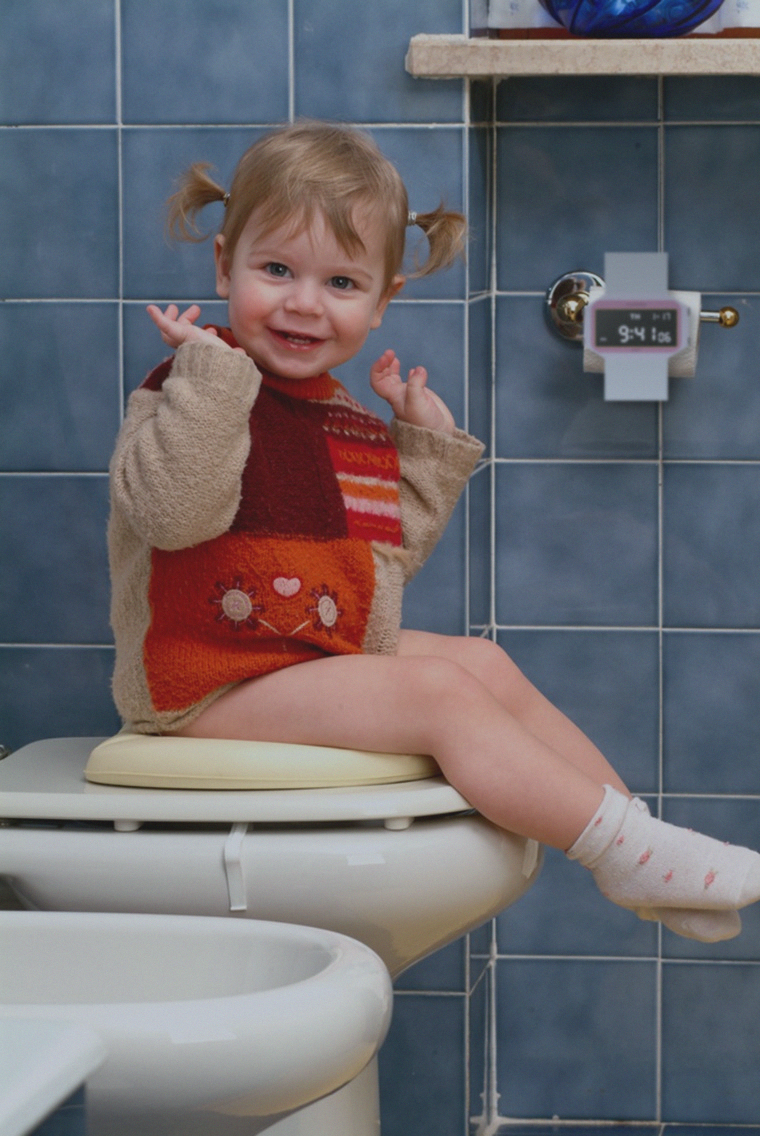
9h41
